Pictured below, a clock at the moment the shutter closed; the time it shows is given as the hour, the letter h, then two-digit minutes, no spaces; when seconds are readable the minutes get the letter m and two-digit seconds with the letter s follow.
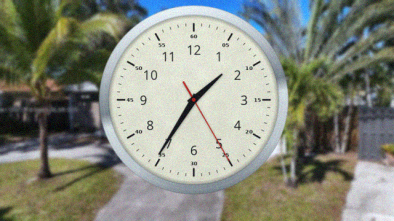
1h35m25s
